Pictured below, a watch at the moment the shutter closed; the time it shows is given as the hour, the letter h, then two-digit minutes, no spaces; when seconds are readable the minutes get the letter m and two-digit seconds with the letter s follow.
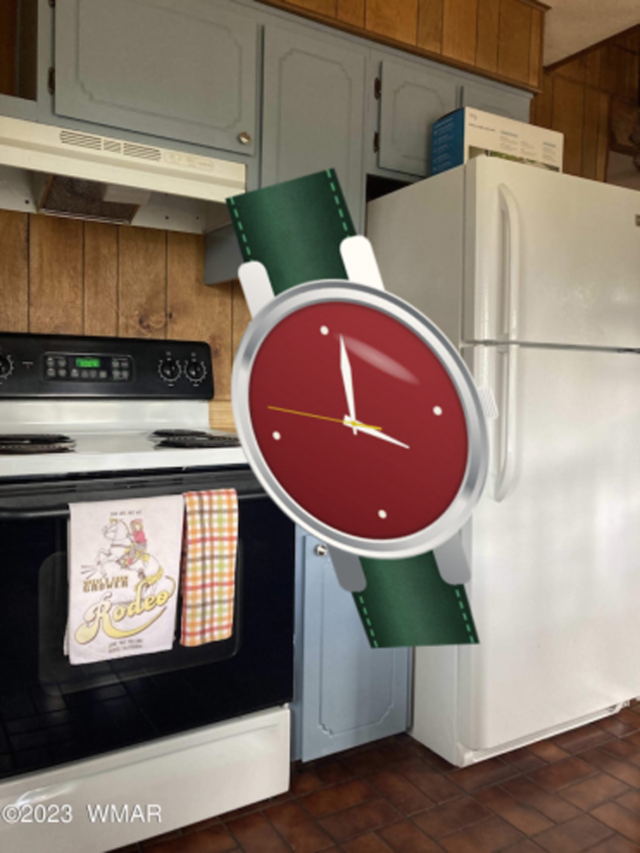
4h01m48s
